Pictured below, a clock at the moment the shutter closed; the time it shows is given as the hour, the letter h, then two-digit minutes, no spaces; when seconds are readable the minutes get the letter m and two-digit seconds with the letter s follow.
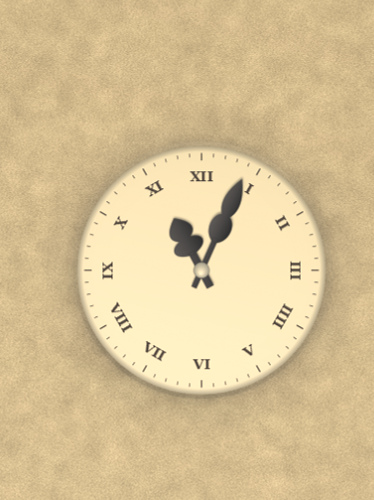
11h04
